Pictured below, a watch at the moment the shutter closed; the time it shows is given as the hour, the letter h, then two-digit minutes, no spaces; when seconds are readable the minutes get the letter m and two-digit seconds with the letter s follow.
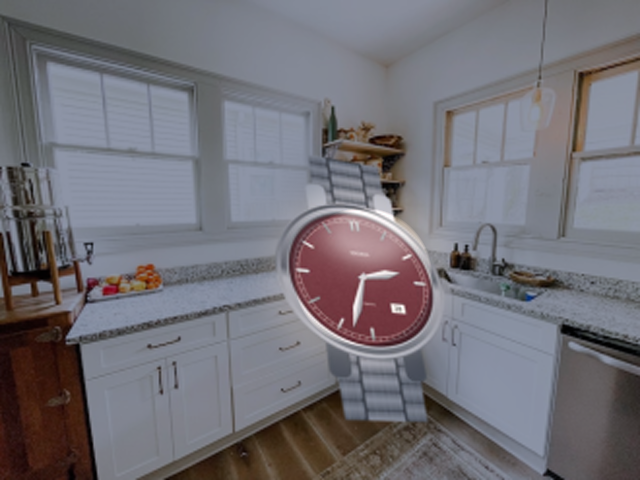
2h33
